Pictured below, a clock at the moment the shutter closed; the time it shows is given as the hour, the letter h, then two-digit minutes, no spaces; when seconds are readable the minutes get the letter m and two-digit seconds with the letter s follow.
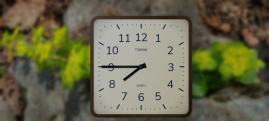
7h45
